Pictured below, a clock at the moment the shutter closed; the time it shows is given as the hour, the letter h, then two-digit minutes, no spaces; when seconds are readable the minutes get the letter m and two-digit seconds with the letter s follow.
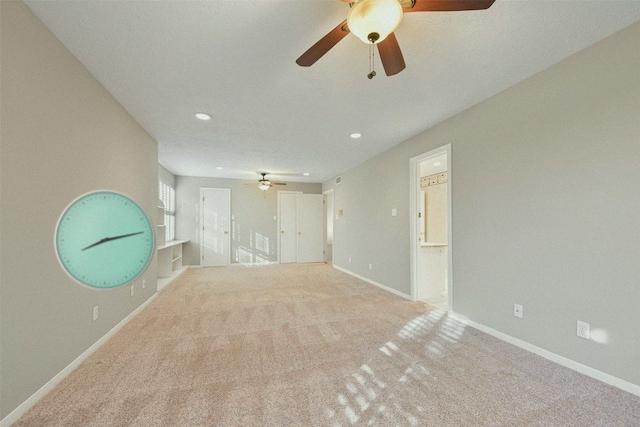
8h13
